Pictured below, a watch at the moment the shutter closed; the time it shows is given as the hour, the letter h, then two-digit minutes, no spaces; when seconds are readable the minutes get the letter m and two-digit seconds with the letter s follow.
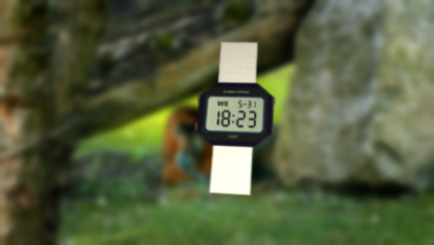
18h23
